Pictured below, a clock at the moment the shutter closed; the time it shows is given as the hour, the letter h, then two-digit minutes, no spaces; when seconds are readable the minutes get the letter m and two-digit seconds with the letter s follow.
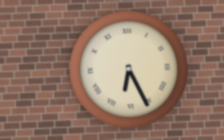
6h26
